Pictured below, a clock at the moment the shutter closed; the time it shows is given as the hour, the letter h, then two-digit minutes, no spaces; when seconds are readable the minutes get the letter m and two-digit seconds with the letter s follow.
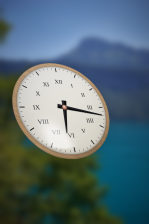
6h17
